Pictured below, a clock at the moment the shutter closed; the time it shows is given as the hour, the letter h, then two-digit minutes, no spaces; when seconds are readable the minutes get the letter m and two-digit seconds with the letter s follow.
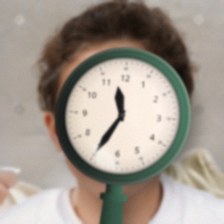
11h35
